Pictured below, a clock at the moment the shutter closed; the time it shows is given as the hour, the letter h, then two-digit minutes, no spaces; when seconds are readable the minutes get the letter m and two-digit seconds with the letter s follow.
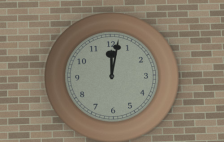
12h02
